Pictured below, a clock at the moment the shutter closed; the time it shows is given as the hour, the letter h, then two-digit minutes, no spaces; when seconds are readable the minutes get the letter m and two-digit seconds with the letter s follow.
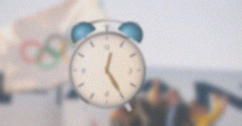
12h25
